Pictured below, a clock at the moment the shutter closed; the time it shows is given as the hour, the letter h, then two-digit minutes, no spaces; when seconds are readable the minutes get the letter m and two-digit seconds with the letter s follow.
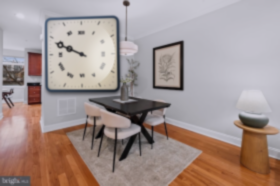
9h49
